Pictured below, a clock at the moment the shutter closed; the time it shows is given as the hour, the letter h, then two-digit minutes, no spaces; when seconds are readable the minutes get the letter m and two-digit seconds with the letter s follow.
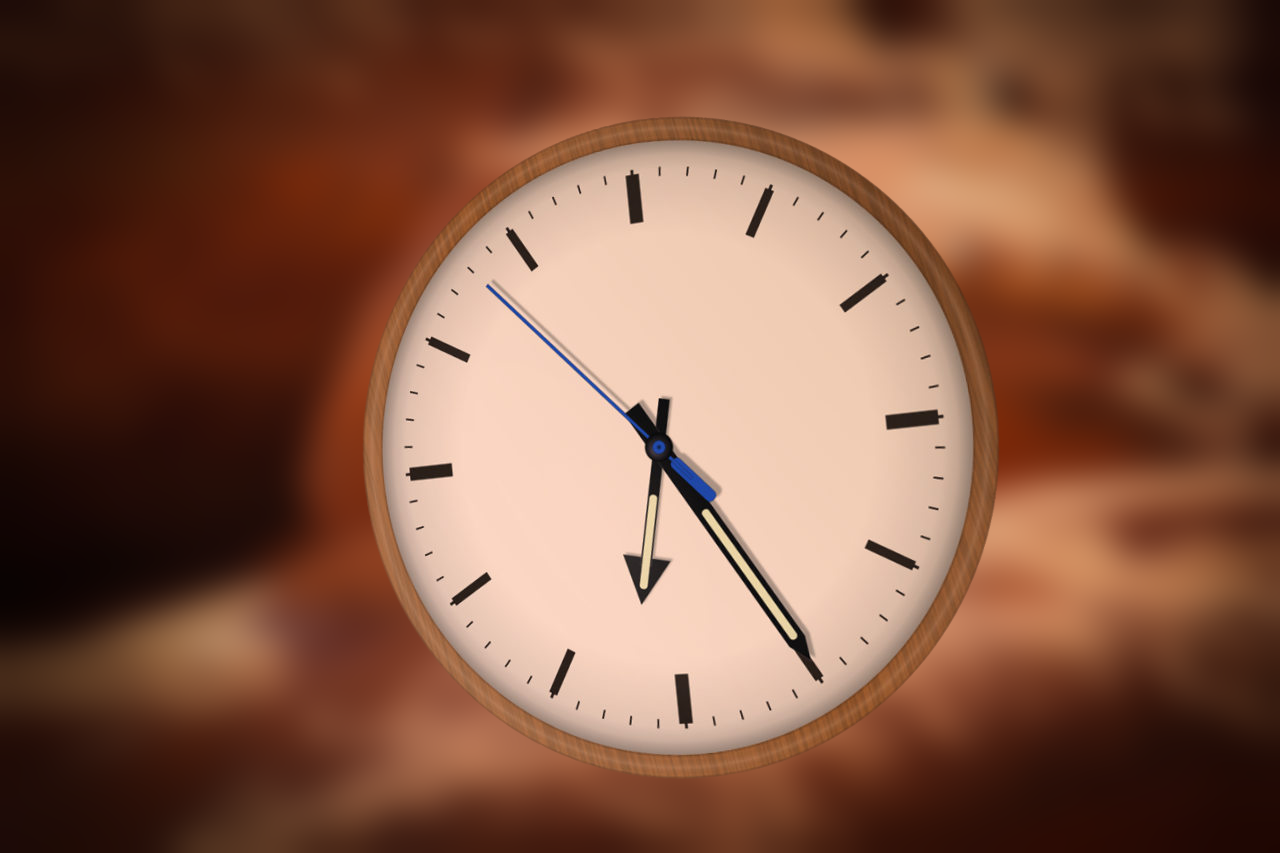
6h24m53s
